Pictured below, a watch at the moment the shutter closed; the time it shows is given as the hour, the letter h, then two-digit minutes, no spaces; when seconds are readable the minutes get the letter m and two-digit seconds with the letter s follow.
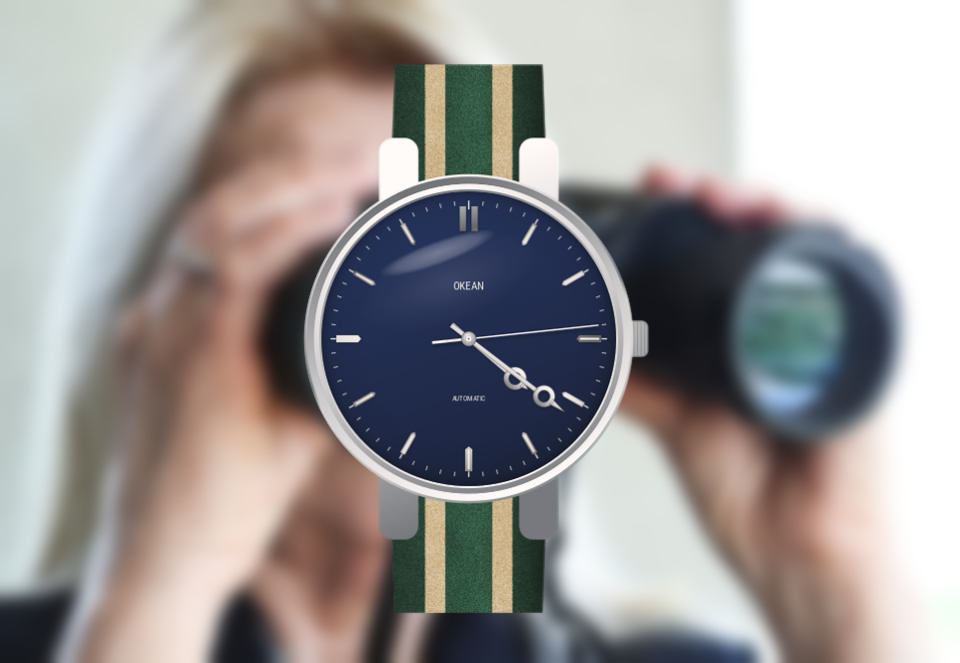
4h21m14s
